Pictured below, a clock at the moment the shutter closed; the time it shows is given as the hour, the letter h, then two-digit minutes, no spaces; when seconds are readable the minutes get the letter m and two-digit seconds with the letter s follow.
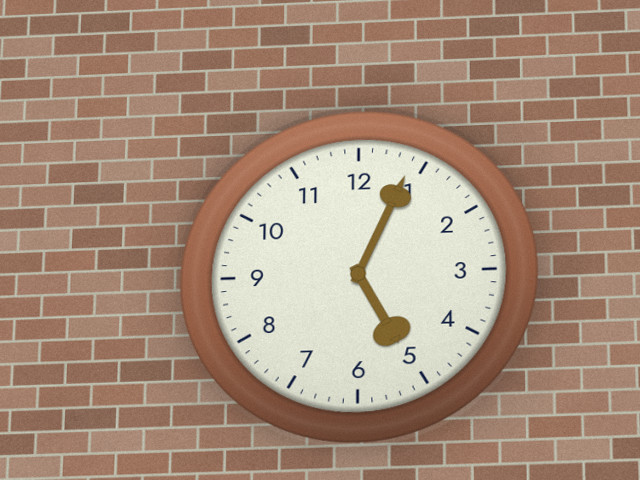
5h04
